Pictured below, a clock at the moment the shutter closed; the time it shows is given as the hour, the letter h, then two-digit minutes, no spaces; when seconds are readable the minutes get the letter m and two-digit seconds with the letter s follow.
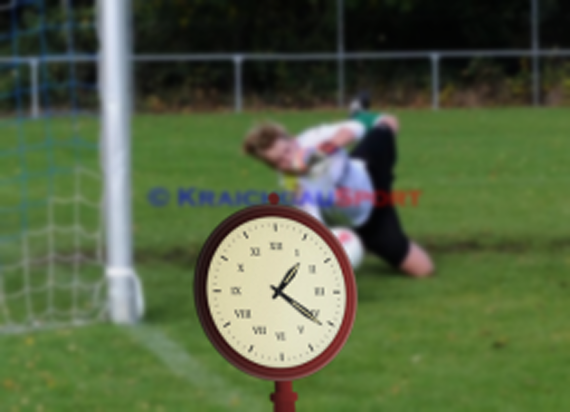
1h21
